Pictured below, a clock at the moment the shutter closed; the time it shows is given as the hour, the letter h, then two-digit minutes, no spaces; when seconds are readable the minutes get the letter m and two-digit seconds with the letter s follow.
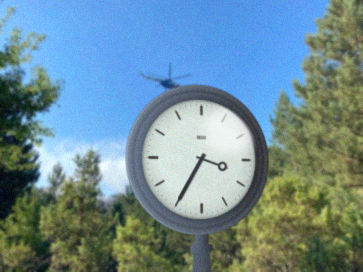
3h35
